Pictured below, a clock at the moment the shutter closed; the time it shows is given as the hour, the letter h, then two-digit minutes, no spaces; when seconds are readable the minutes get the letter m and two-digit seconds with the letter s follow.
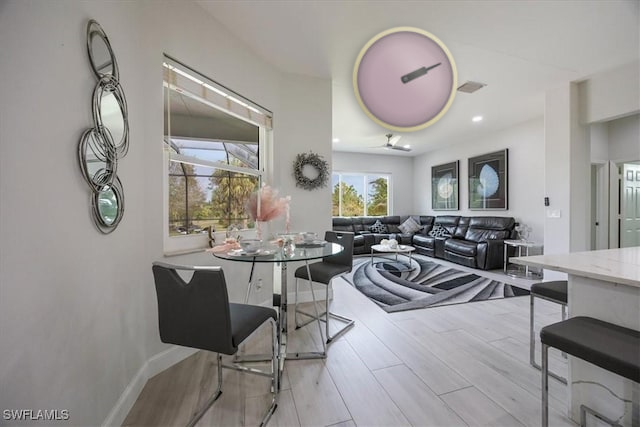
2h11
